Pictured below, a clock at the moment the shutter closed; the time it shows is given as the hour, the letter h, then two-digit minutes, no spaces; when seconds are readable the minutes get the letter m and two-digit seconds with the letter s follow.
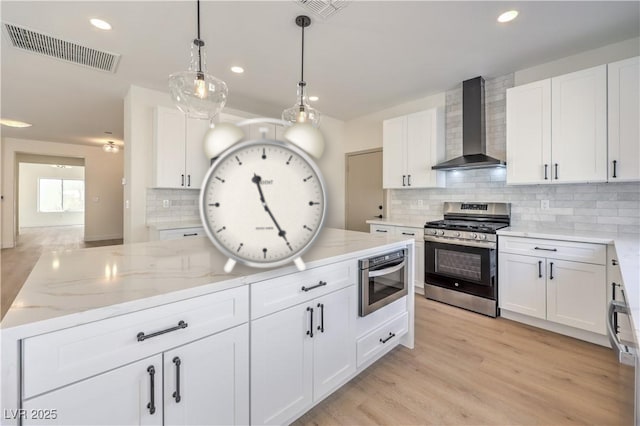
11h25
